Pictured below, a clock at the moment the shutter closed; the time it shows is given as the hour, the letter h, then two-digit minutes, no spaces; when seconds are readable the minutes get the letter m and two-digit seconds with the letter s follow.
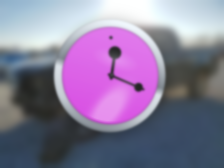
12h19
